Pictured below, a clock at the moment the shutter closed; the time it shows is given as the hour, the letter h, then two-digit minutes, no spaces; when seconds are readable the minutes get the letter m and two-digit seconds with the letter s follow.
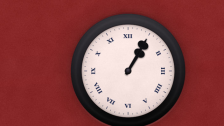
1h05
